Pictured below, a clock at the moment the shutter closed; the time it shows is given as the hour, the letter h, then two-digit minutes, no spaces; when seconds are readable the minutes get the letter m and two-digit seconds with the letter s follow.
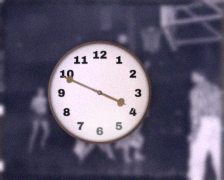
3h49
